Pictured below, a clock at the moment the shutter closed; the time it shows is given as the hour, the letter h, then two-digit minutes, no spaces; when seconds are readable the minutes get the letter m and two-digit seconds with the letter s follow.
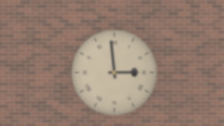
2h59
